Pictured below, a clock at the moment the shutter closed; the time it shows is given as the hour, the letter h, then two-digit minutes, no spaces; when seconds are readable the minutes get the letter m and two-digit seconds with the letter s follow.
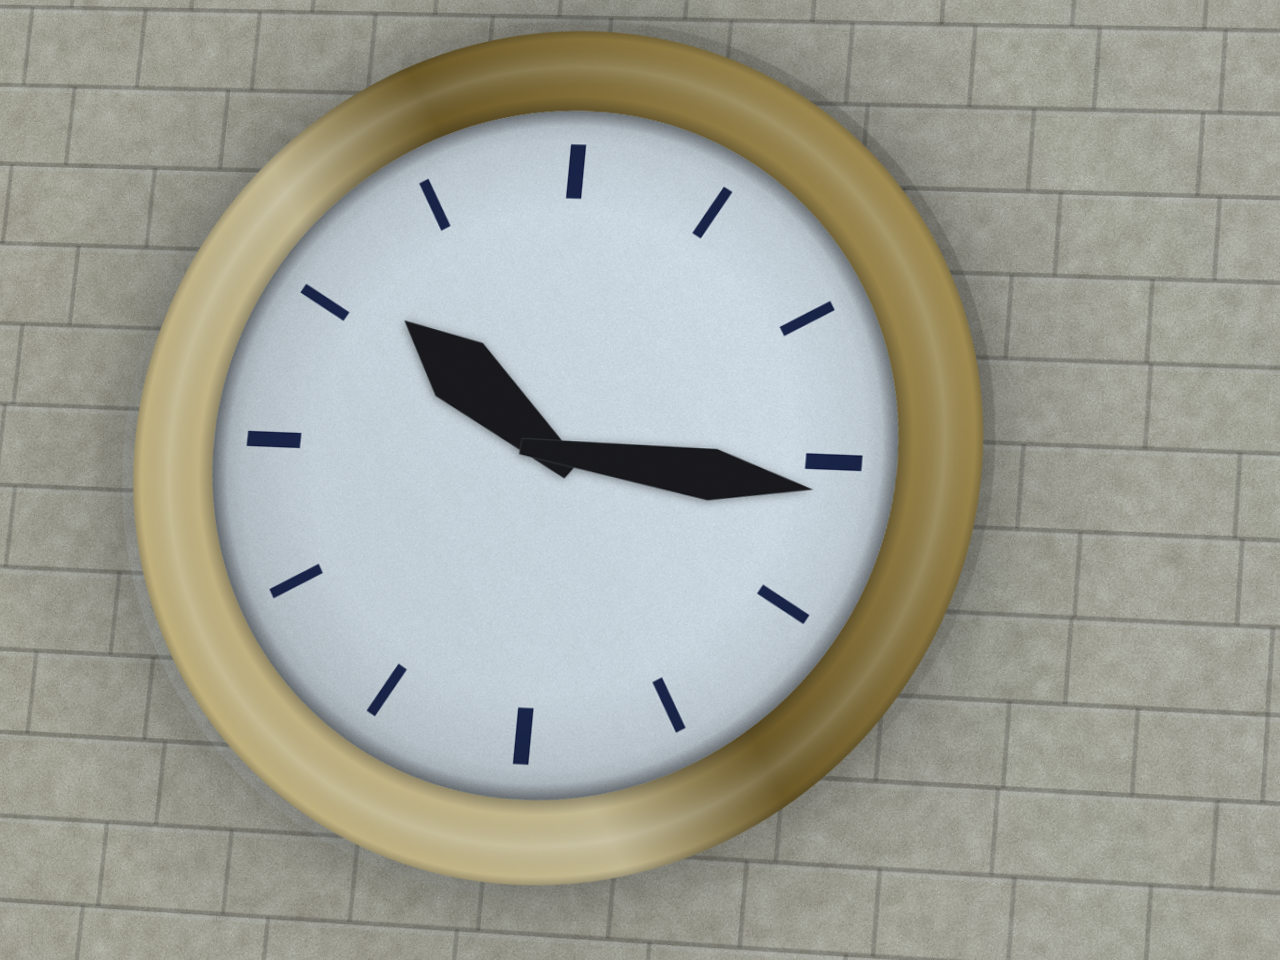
10h16
